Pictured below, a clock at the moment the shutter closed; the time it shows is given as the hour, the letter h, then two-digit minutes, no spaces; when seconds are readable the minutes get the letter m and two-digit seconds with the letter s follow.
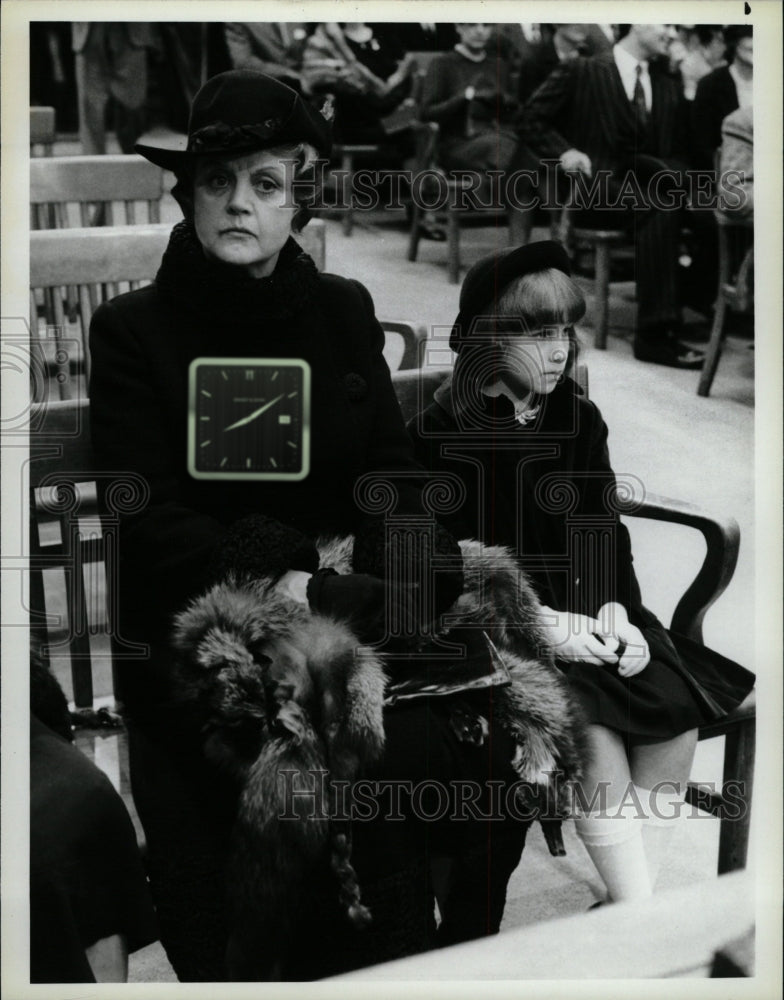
8h09
